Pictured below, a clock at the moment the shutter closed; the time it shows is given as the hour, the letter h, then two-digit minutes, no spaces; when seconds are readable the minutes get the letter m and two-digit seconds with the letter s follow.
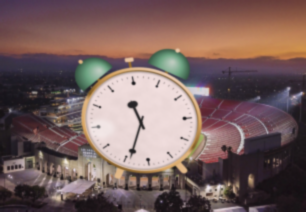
11h34
